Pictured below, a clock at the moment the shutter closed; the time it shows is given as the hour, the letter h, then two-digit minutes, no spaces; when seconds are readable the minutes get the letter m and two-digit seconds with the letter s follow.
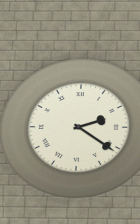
2h21
